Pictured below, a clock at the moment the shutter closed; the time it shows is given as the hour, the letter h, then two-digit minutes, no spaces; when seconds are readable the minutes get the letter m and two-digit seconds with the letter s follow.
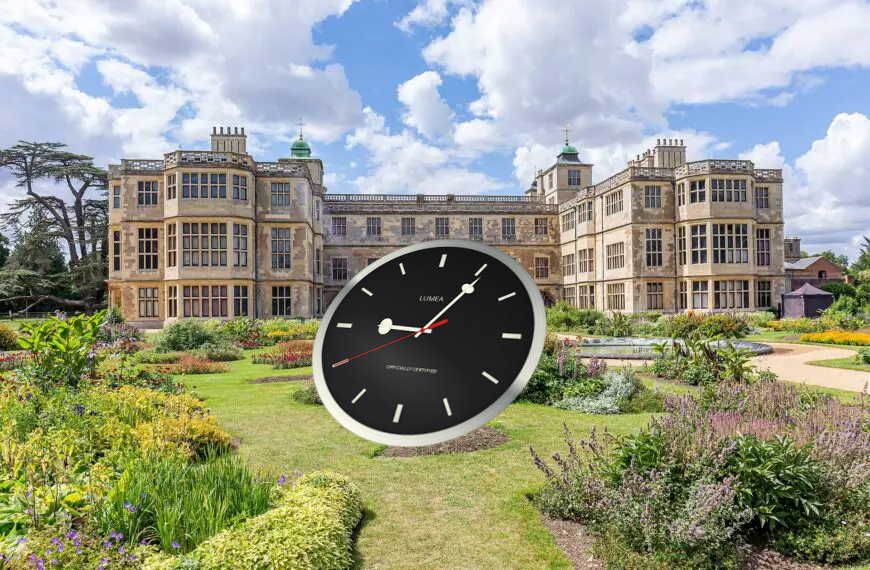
9h05m40s
